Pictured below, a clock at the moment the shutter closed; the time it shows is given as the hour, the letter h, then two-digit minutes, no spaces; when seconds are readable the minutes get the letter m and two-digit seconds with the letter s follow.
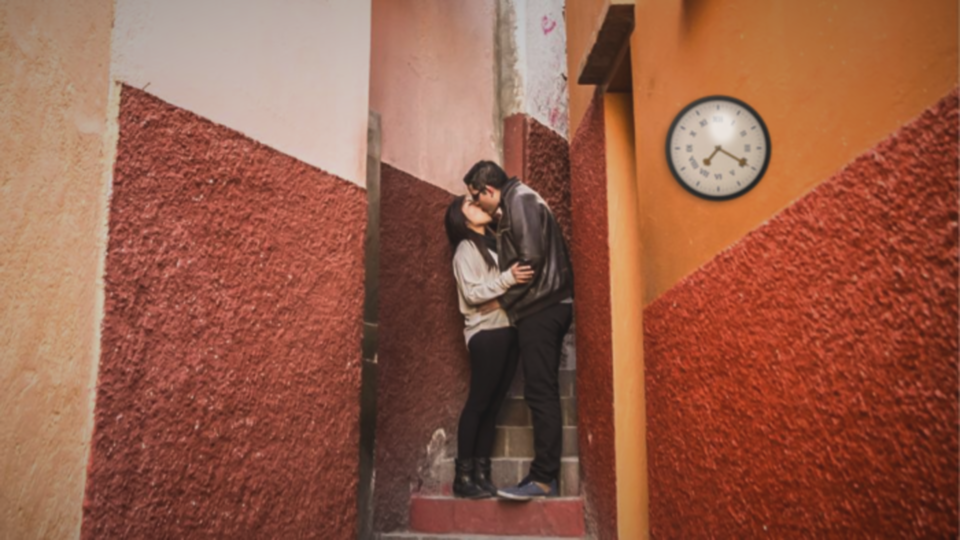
7h20
